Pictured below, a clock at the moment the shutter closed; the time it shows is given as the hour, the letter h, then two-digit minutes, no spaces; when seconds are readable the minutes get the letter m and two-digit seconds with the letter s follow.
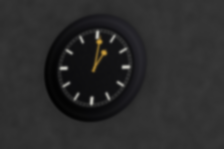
1h01
